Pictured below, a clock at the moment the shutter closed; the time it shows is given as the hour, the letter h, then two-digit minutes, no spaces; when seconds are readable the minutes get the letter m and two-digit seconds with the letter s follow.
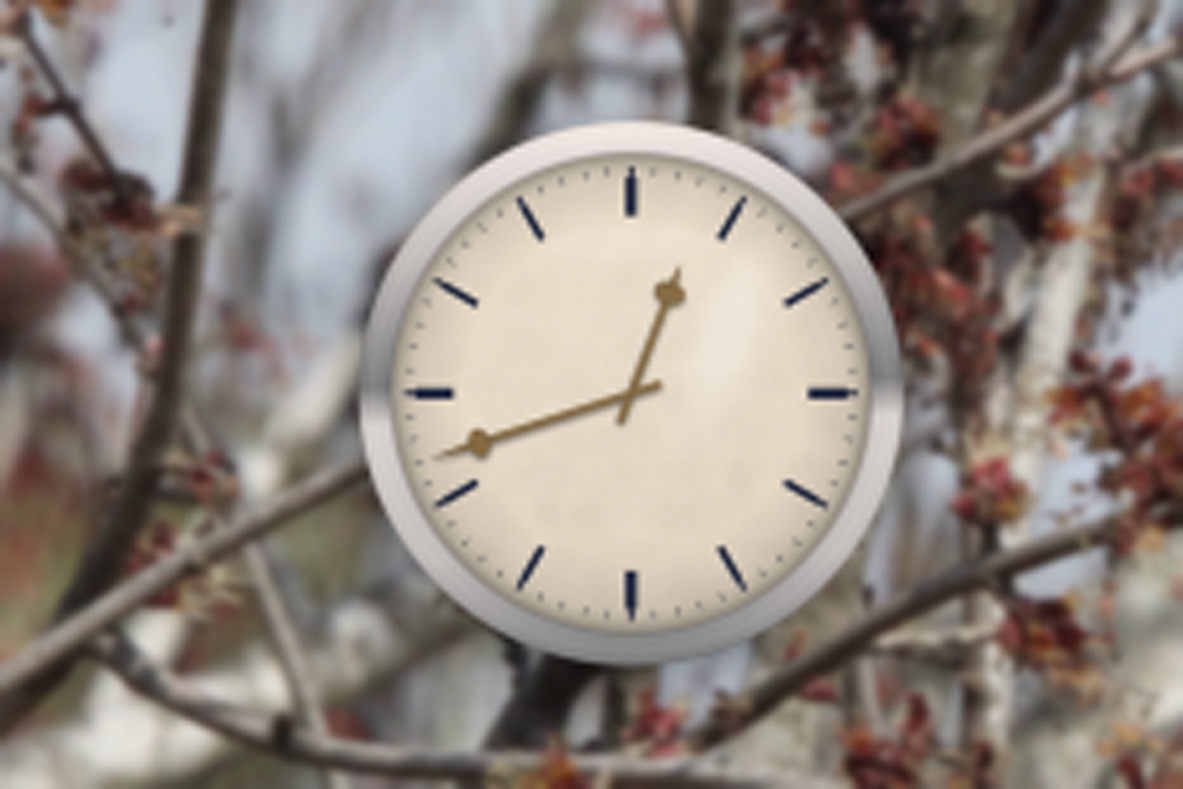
12h42
